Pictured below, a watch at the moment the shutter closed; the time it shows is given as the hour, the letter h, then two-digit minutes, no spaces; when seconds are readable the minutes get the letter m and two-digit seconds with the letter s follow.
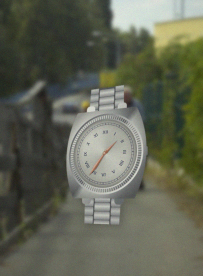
1h36
